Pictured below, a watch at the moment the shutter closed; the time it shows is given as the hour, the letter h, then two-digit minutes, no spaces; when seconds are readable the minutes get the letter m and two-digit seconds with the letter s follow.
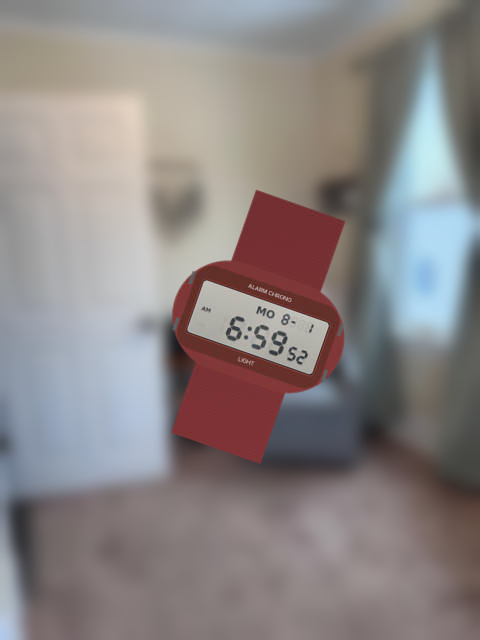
6h59m52s
